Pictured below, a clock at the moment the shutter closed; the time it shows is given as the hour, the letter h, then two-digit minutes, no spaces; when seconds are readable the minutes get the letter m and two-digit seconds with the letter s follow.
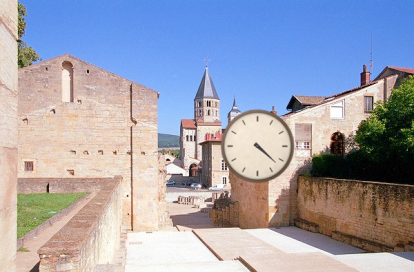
4h22
